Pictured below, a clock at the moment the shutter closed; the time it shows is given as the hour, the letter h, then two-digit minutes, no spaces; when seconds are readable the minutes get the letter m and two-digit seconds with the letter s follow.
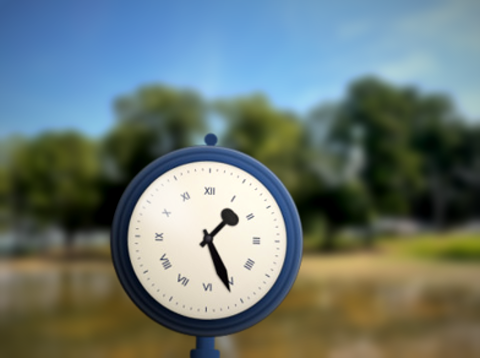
1h26
